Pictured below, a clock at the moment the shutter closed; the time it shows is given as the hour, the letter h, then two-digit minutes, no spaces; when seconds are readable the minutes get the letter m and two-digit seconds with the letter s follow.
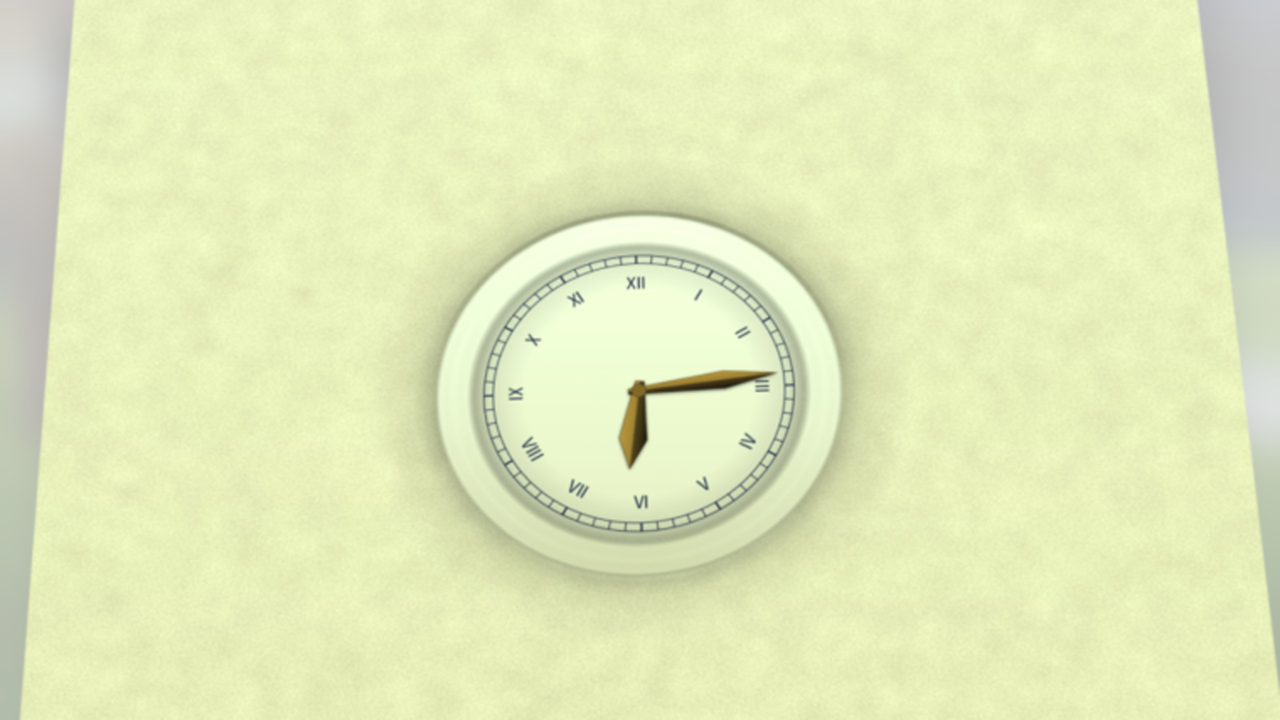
6h14
